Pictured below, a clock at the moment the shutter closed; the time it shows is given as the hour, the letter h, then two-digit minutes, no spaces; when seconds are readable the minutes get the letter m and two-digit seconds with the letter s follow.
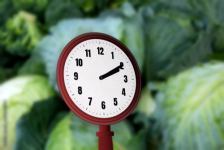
2h10
